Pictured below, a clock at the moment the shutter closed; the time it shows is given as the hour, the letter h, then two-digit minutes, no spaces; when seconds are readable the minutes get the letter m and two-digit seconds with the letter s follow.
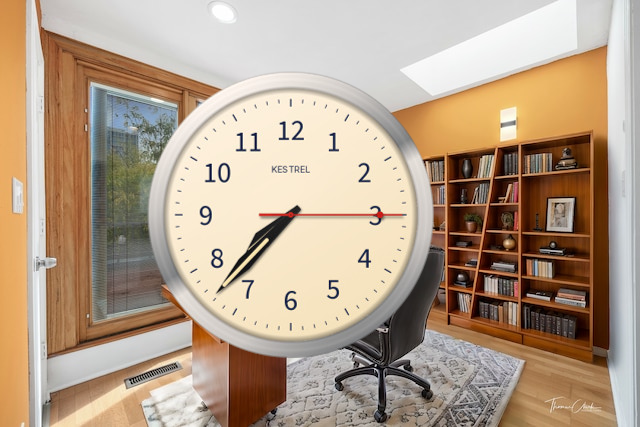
7h37m15s
